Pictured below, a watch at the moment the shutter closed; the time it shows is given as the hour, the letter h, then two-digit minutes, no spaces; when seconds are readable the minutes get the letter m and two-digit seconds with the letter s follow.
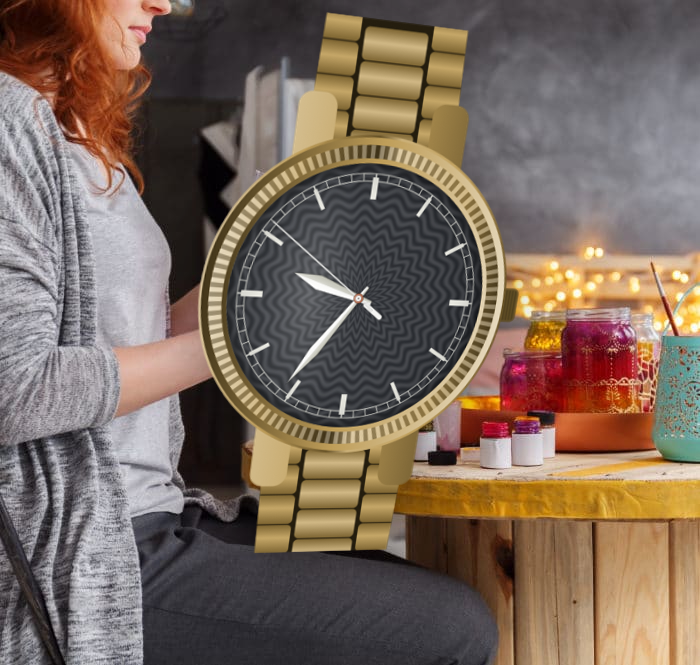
9h35m51s
